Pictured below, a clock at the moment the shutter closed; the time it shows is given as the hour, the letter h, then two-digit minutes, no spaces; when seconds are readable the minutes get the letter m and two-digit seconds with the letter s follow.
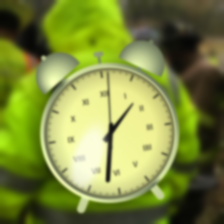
1h32m01s
